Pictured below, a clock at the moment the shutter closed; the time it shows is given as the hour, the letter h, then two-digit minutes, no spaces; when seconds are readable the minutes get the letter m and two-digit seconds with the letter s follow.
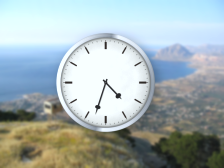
4h33
